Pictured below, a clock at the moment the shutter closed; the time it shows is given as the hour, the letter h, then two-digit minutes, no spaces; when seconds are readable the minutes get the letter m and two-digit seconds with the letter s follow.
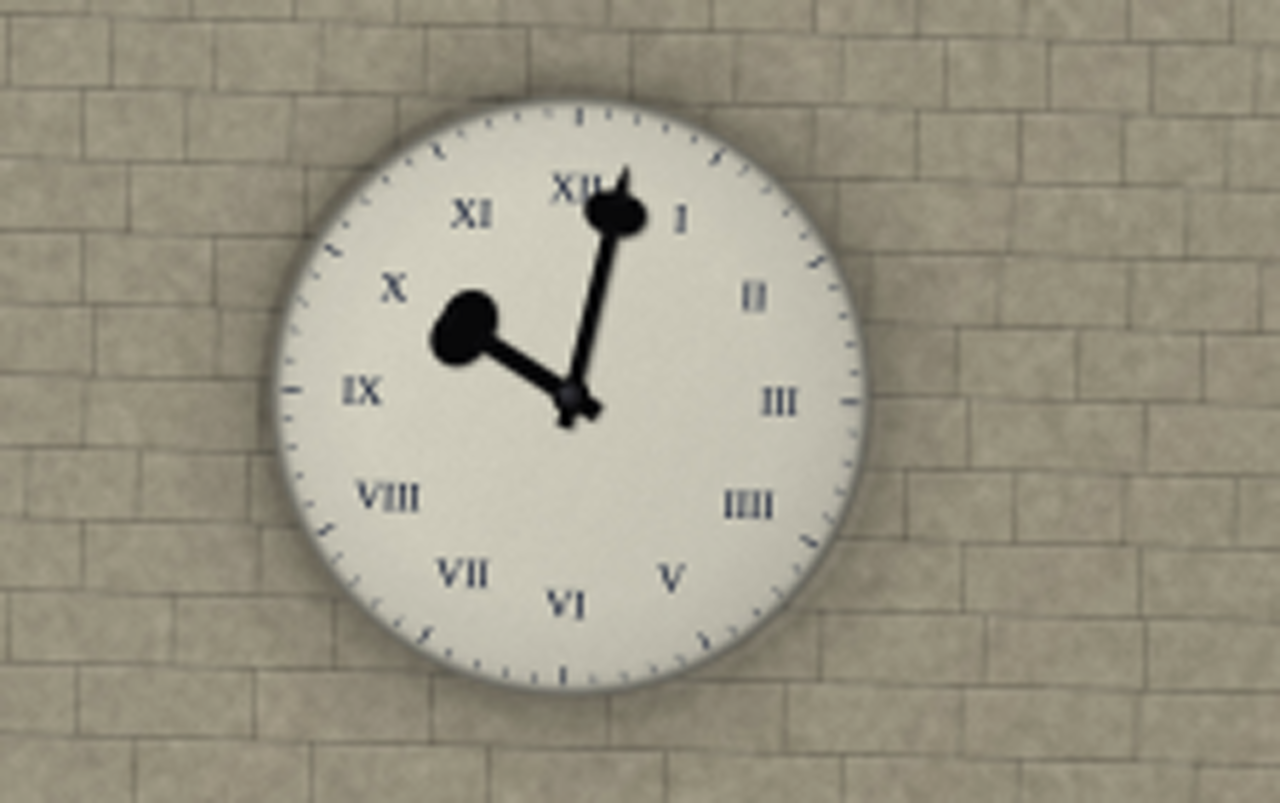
10h02
